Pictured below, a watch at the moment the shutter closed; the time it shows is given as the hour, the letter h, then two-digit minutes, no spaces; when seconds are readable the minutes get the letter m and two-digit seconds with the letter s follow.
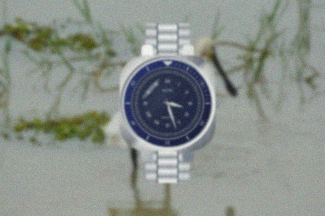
3h27
